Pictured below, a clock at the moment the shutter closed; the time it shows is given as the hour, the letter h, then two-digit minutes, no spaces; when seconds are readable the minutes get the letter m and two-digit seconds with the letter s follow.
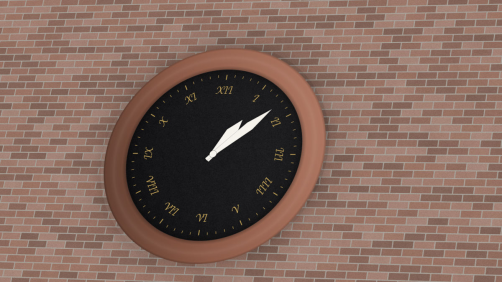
1h08
